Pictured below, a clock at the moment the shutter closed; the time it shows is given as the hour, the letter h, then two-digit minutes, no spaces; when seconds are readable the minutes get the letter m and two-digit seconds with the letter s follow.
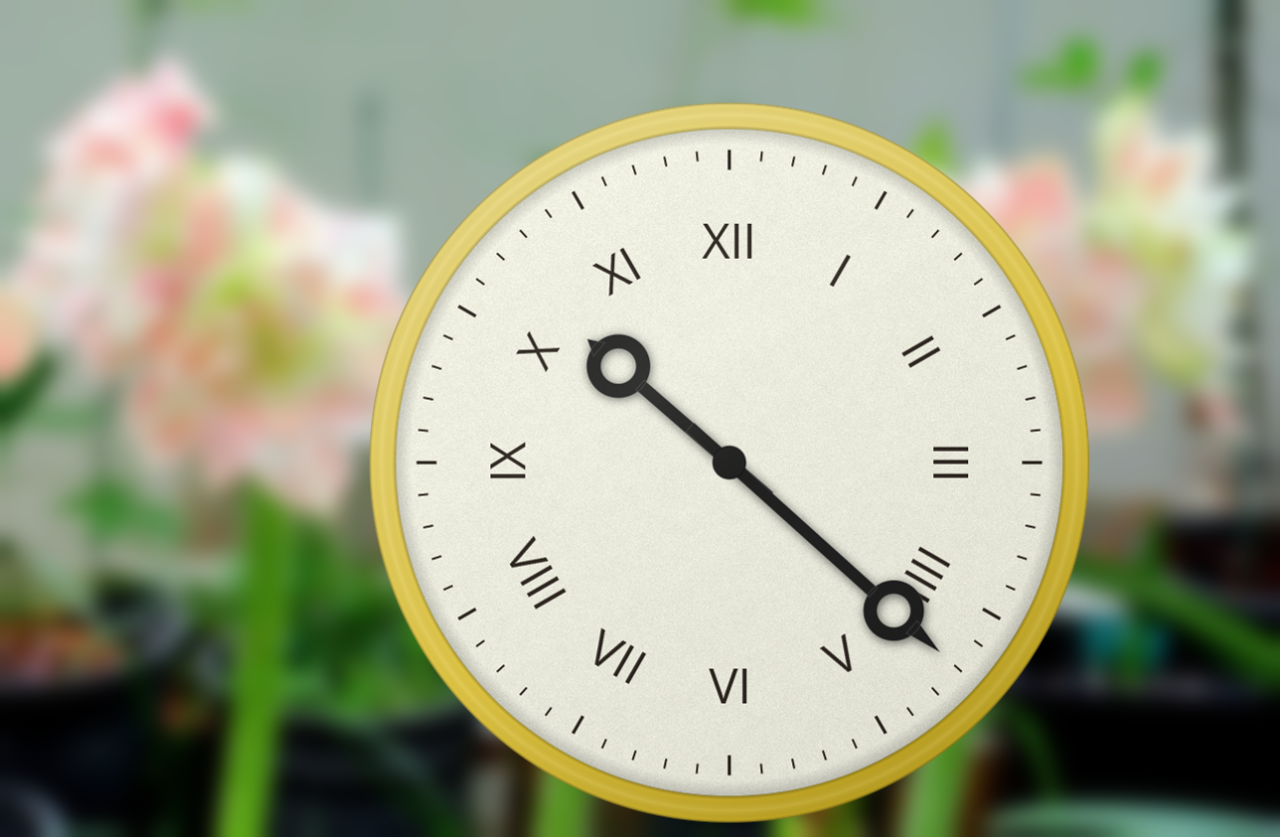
10h22
